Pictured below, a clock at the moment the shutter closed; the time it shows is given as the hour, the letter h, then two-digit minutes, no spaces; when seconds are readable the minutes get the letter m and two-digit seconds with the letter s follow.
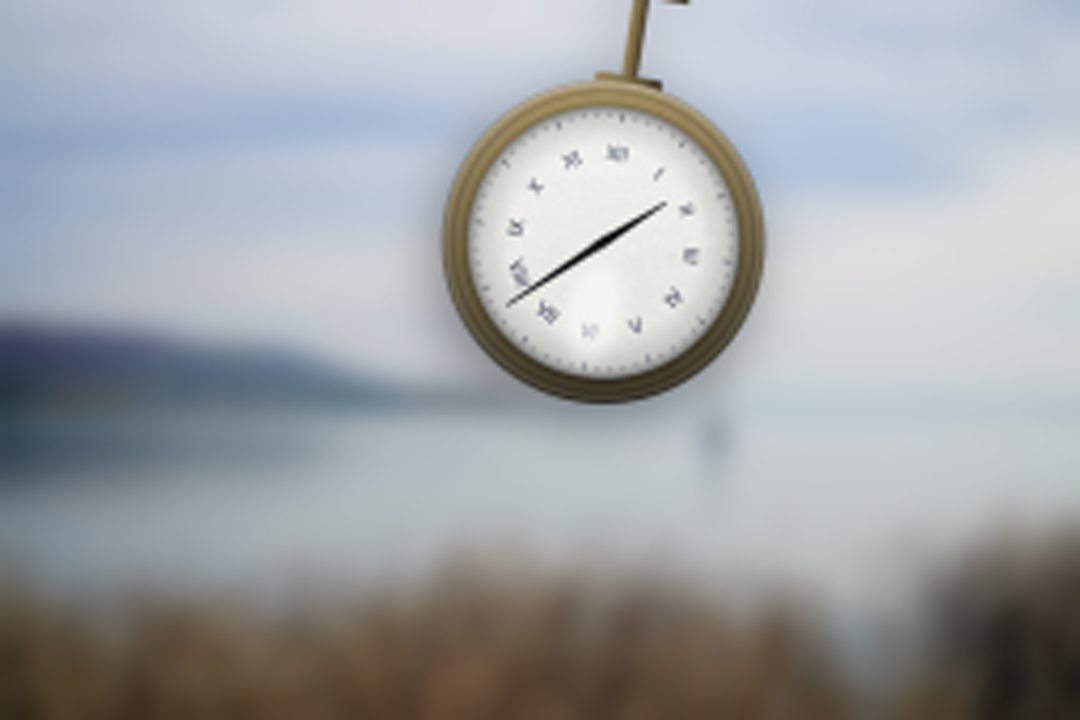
1h38
